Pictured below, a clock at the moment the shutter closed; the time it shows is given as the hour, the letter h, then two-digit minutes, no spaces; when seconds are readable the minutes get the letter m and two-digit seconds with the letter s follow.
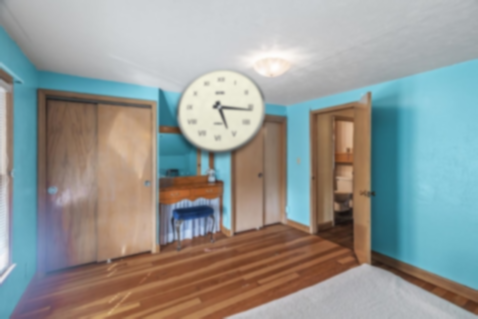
5h16
